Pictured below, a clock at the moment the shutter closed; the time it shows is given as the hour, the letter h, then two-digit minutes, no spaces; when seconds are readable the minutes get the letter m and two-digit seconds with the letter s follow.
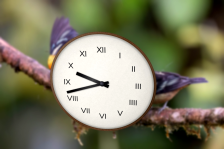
9h42
